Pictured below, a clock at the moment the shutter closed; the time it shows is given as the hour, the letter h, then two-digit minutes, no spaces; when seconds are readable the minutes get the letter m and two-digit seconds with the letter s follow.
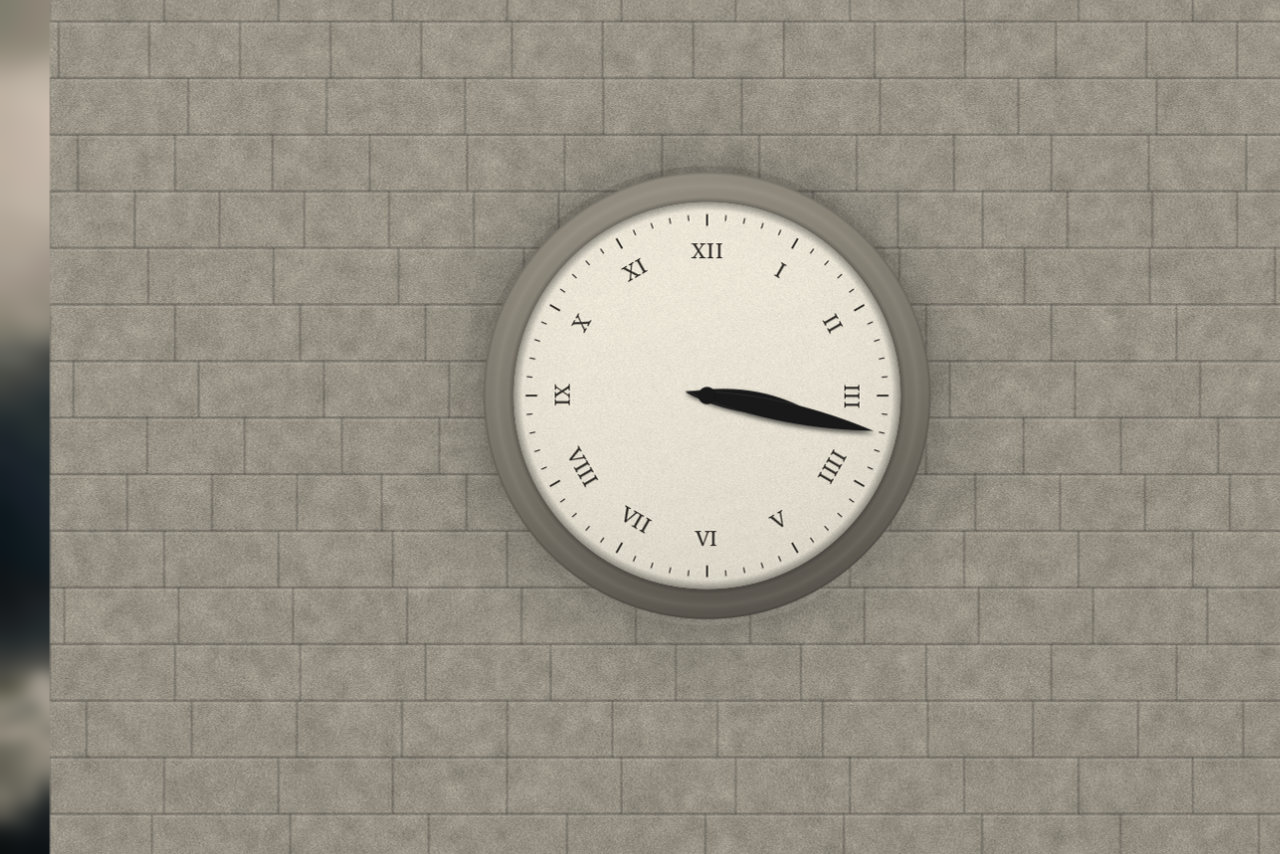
3h17
